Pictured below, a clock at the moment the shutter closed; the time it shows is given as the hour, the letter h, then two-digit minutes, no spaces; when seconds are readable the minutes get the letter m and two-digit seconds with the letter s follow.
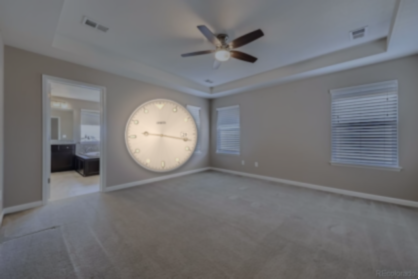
9h17
